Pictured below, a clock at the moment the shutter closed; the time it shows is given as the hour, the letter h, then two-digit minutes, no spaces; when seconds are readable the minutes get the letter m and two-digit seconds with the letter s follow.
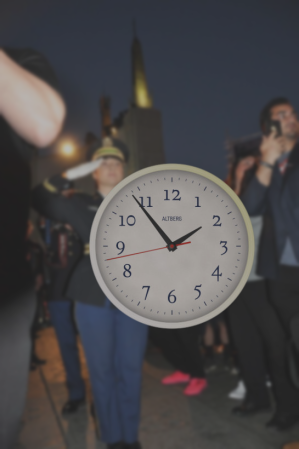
1h53m43s
